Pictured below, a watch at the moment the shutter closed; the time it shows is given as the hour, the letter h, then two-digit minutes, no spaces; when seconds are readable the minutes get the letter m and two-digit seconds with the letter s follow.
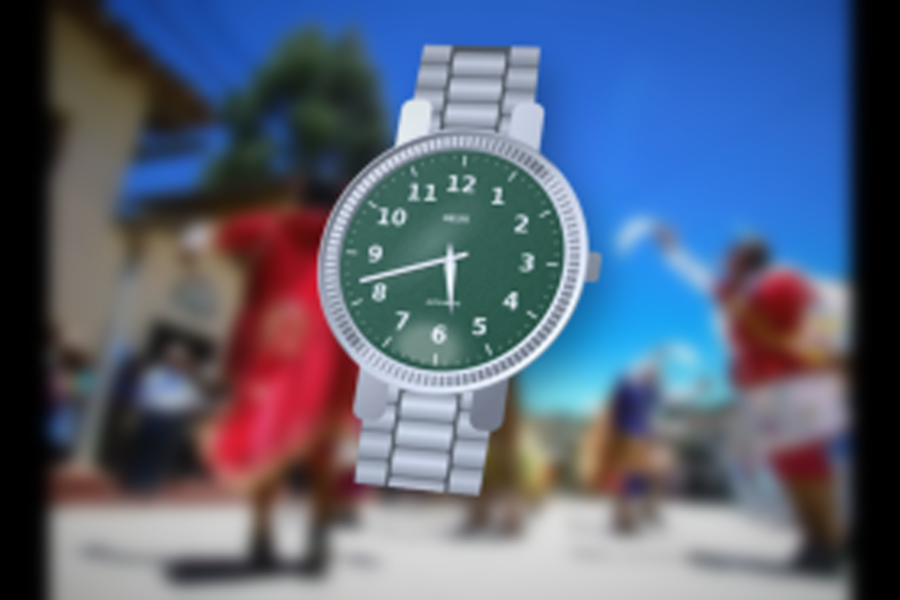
5h42
